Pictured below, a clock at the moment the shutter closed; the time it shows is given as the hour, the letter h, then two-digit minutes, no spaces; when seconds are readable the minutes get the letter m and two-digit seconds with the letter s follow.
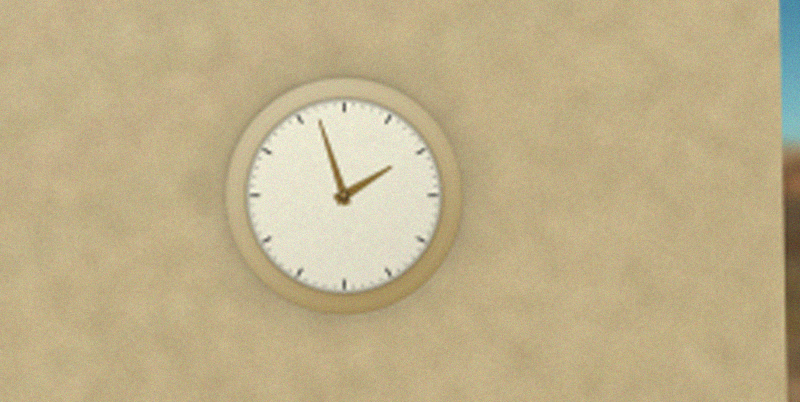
1h57
